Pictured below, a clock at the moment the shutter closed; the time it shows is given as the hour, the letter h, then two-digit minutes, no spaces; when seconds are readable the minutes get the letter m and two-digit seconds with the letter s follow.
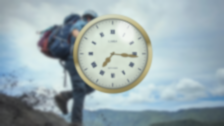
7h16
